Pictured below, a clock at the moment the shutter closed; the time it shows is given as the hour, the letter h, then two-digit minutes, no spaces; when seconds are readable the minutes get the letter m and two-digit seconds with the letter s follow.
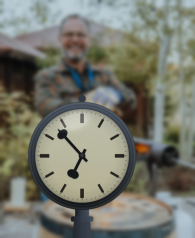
6h53
